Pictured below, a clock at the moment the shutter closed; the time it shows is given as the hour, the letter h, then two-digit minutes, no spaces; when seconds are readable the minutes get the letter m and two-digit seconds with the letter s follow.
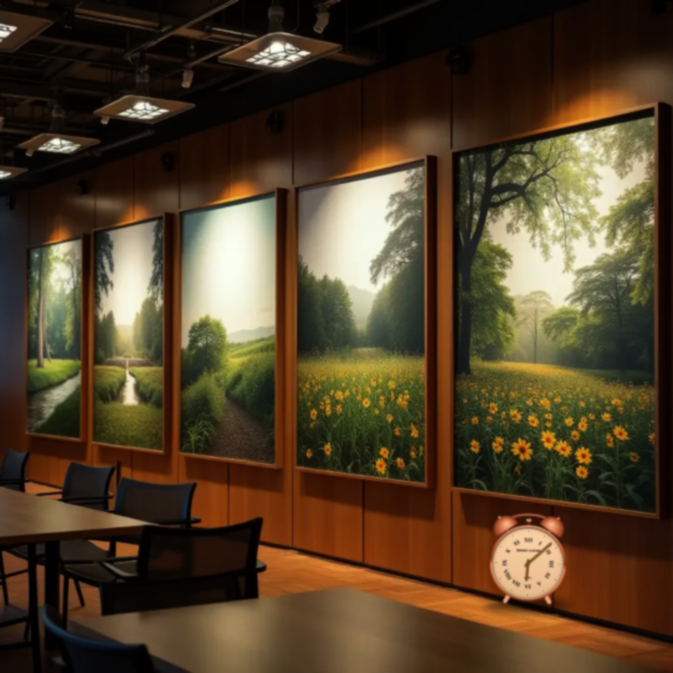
6h08
